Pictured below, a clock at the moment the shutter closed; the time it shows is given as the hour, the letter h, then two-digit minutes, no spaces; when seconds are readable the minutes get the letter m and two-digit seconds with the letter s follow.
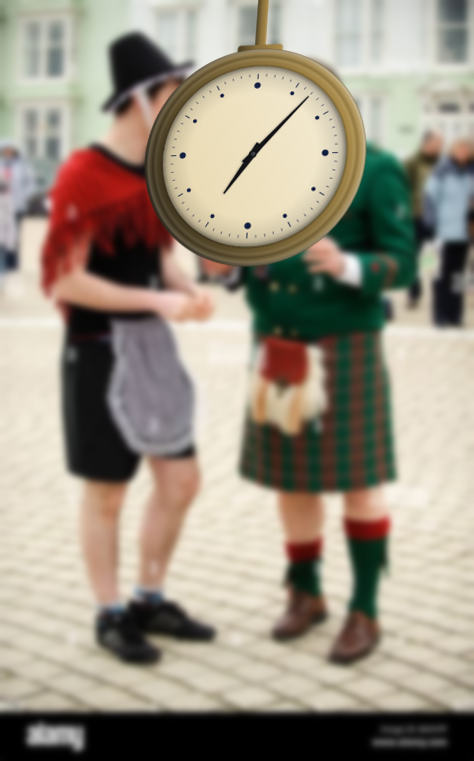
7h07
